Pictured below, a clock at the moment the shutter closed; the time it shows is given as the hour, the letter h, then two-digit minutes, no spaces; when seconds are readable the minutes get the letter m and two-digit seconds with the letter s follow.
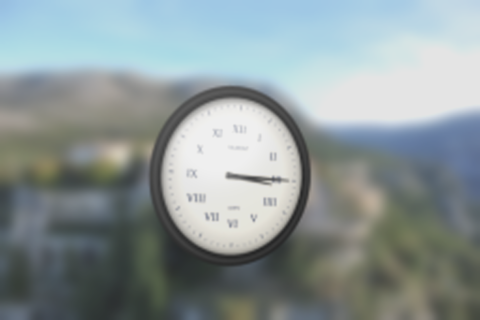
3h15
